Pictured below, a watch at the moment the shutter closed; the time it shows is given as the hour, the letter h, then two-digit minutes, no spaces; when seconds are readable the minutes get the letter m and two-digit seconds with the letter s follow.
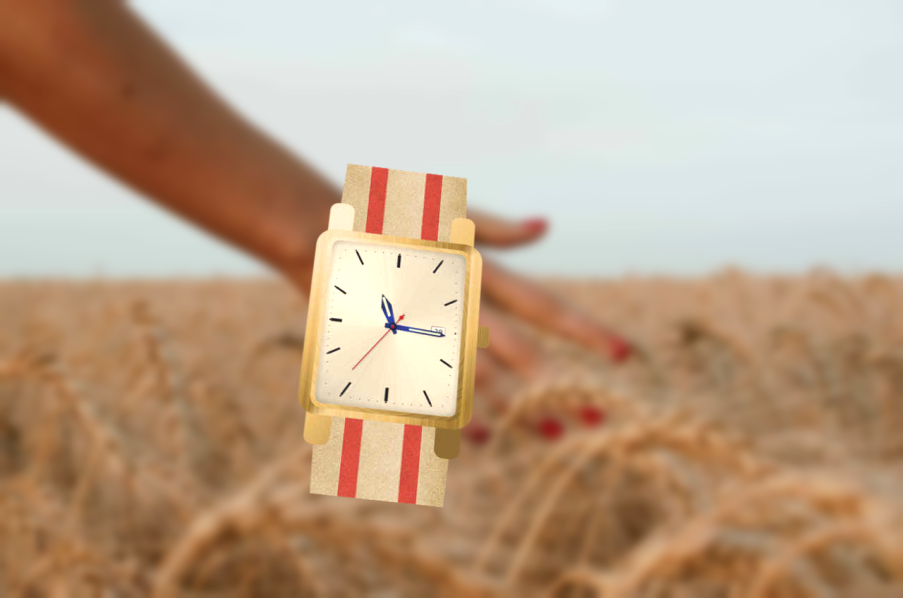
11h15m36s
